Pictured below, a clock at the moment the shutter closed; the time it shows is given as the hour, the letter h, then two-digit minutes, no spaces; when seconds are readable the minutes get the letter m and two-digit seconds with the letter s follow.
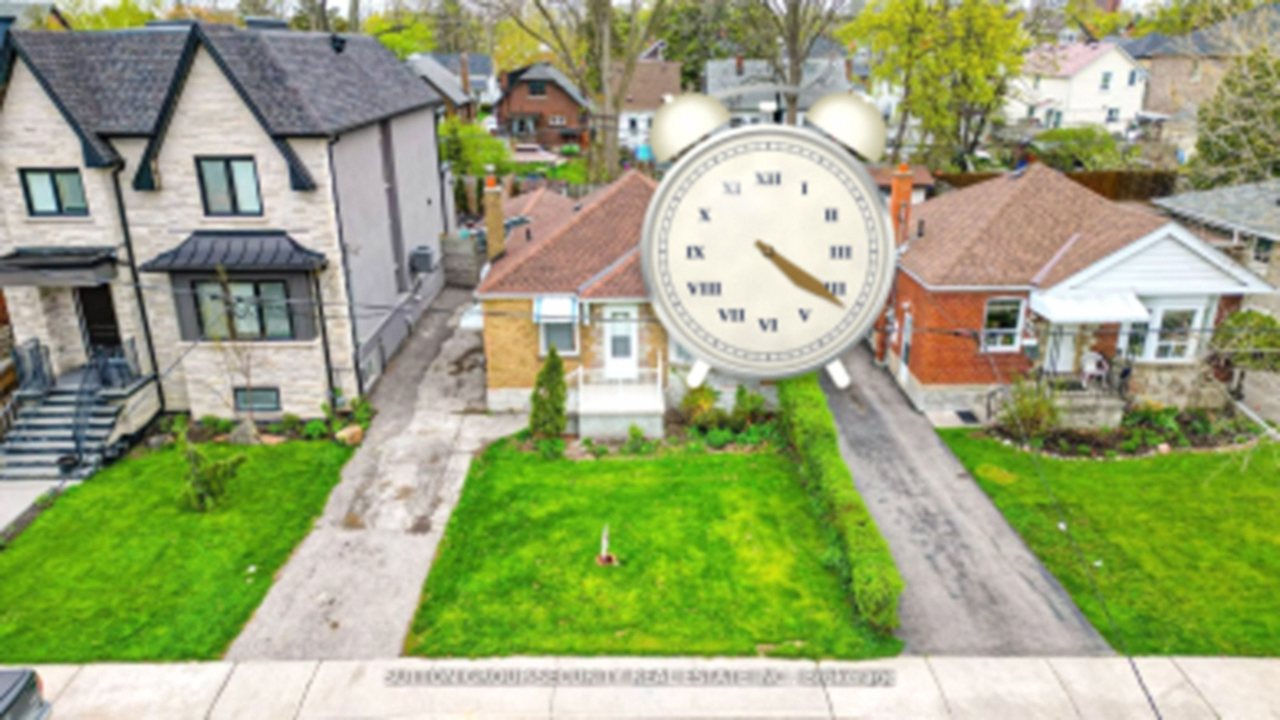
4h21
